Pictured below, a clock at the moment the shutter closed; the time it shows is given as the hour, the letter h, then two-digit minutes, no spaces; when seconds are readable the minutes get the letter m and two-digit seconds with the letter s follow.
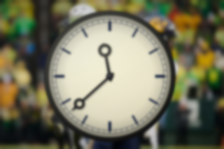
11h38
